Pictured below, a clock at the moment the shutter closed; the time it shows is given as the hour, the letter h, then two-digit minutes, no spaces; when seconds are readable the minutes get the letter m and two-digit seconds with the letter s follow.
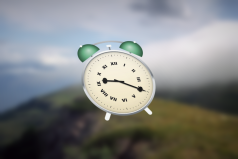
9h20
